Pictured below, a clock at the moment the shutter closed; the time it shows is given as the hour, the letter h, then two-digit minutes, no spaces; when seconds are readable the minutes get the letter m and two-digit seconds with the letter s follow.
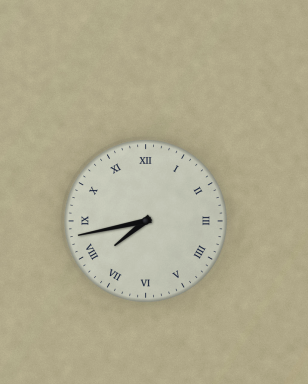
7h43
